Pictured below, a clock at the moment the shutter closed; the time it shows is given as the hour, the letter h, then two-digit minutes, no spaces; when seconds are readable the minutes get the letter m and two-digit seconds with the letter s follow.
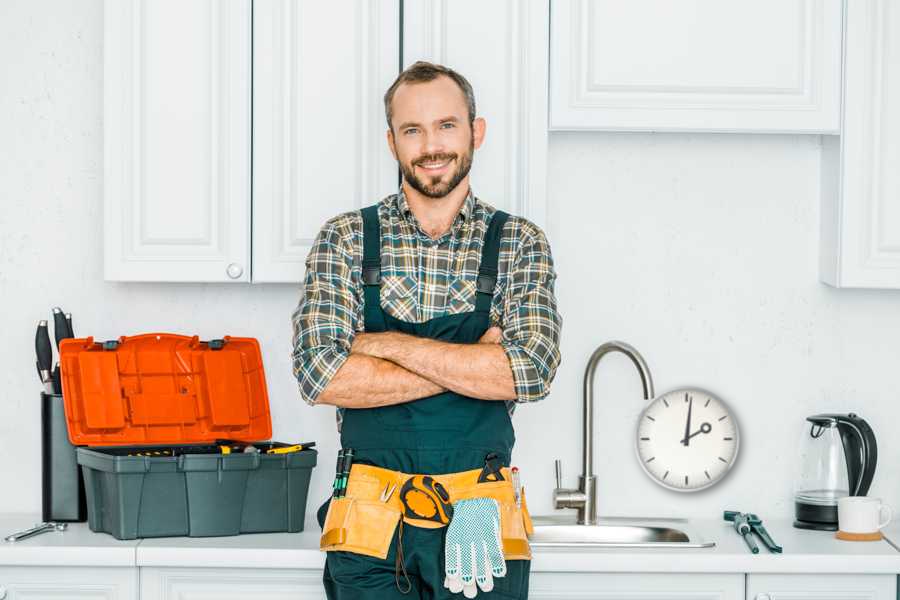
2h01
